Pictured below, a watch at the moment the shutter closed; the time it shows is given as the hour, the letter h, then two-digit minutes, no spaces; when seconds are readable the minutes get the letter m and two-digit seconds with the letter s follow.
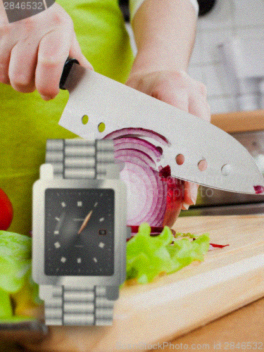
1h05
